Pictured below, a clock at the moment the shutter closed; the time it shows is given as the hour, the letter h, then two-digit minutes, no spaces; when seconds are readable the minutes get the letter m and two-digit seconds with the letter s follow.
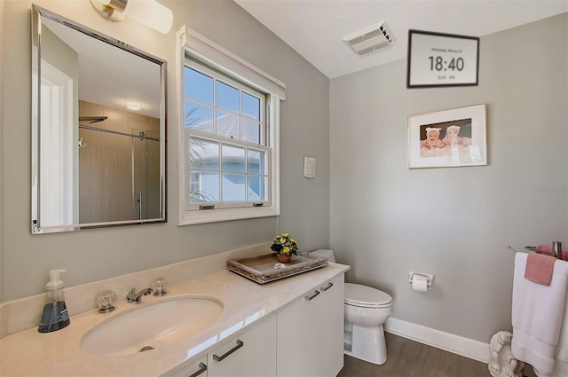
18h40
